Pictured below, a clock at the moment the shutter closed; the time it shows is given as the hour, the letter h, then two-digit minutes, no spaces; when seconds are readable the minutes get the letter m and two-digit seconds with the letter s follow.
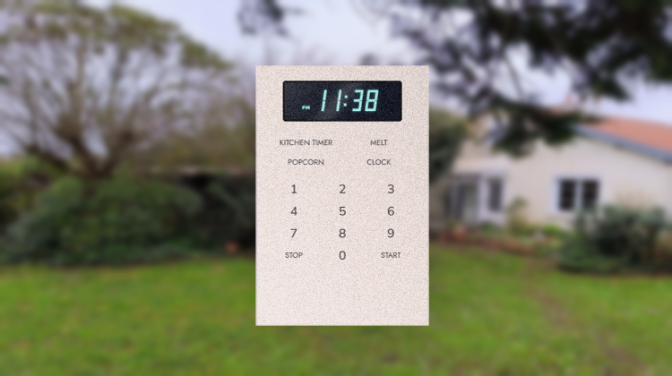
11h38
